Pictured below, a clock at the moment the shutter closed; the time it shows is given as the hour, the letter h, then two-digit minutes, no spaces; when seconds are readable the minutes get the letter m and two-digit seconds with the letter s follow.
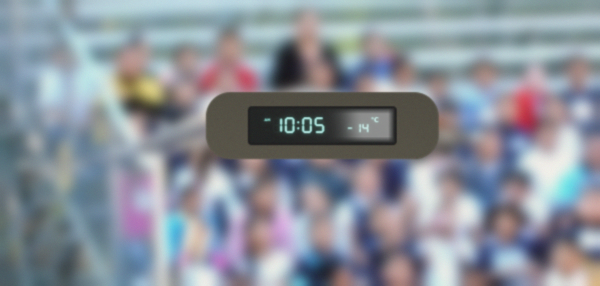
10h05
